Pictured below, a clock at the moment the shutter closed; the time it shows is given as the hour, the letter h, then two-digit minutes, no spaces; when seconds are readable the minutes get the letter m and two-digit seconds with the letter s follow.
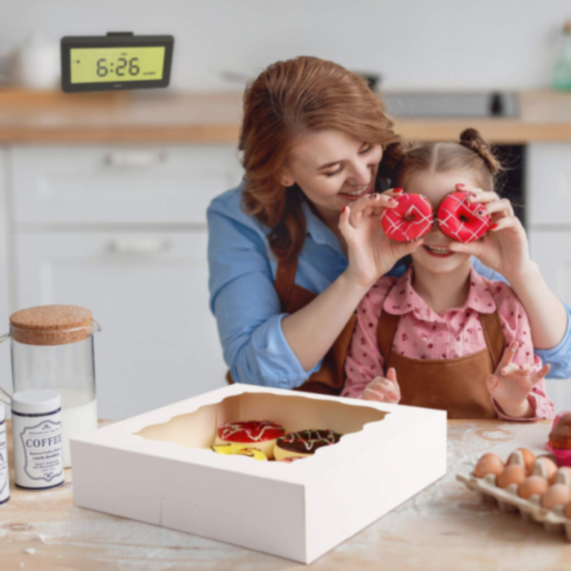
6h26
